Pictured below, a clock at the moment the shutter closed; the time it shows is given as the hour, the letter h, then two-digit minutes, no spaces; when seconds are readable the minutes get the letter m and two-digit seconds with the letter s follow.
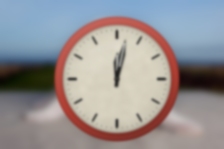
12h02
